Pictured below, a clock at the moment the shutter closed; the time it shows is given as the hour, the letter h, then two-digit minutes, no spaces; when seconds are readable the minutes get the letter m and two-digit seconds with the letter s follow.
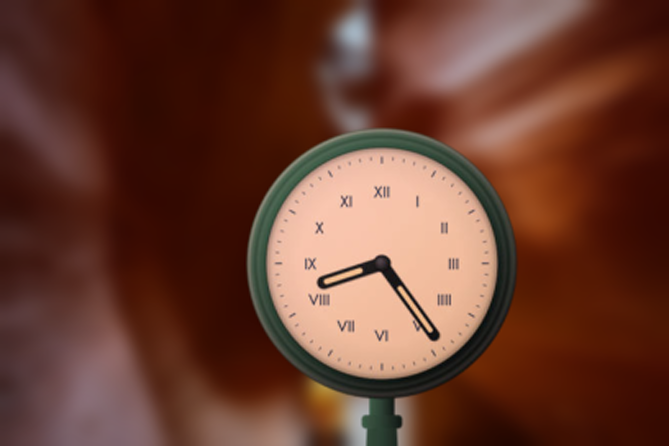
8h24
